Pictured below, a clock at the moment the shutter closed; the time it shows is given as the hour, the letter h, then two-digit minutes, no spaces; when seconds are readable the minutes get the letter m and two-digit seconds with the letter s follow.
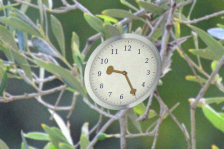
9h25
